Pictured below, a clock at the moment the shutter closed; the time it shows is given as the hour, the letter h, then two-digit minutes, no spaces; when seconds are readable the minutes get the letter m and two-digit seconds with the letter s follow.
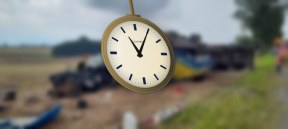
11h05
